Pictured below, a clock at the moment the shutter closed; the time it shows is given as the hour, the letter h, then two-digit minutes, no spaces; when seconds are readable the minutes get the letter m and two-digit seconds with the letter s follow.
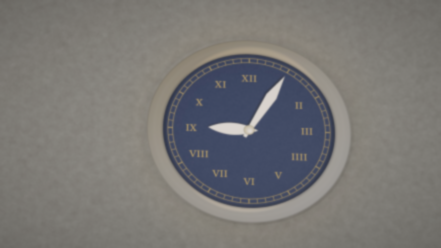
9h05
